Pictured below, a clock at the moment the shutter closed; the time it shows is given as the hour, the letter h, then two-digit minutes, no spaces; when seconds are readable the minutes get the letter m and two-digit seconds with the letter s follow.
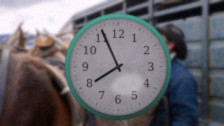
7h56
